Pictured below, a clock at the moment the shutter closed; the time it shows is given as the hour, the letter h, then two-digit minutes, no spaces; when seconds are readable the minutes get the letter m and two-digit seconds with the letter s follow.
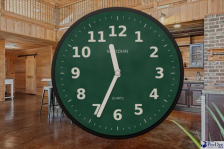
11h34
